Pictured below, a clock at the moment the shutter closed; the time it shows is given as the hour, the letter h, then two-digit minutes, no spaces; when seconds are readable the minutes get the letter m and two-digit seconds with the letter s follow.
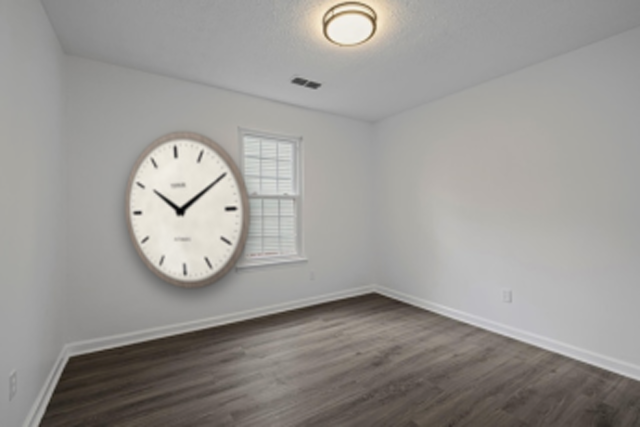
10h10
